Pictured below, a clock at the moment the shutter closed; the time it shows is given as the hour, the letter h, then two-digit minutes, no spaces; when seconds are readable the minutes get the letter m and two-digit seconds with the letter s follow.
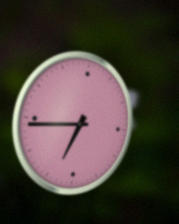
6h44
